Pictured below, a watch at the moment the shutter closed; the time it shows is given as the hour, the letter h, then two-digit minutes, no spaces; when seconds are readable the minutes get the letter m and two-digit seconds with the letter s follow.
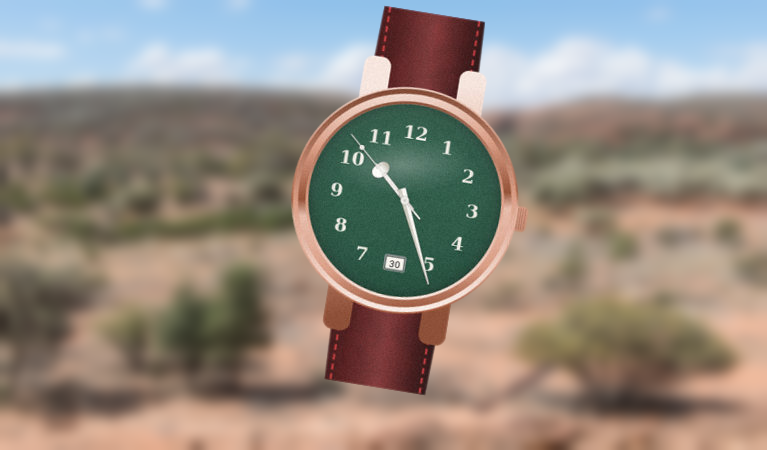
10h25m52s
